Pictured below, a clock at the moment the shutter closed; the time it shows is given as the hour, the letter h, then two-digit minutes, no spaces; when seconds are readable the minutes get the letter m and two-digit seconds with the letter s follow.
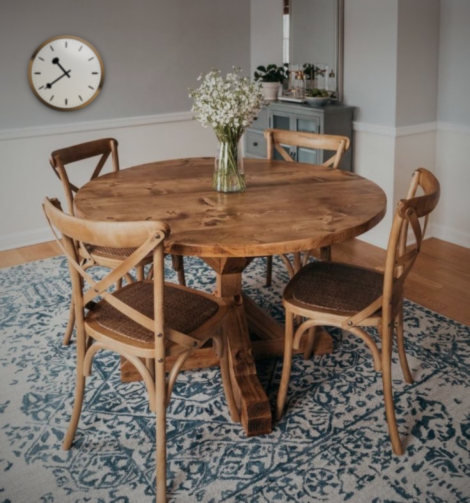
10h39
